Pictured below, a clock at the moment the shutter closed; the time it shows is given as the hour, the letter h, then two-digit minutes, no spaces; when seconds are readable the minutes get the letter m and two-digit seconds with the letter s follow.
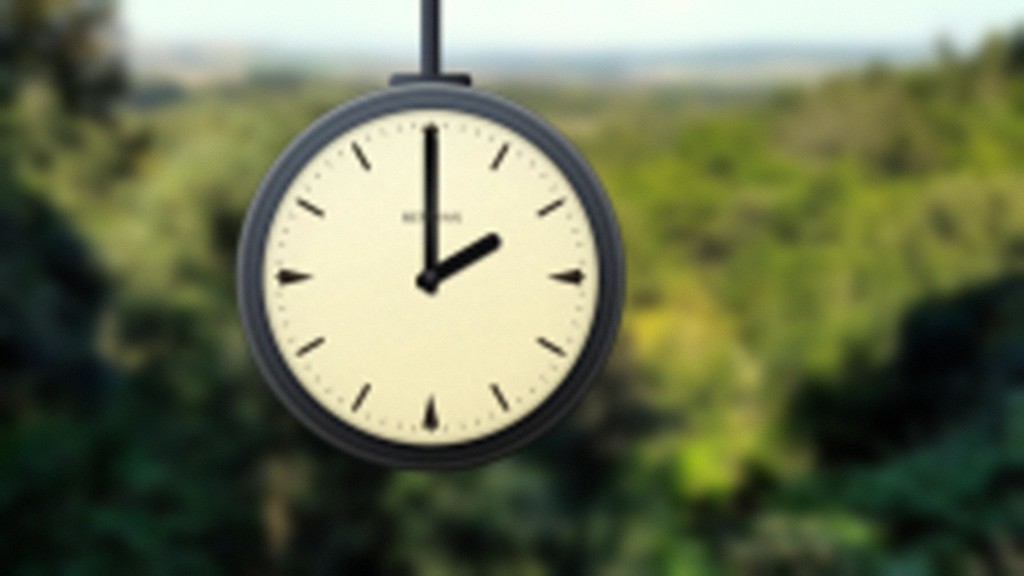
2h00
